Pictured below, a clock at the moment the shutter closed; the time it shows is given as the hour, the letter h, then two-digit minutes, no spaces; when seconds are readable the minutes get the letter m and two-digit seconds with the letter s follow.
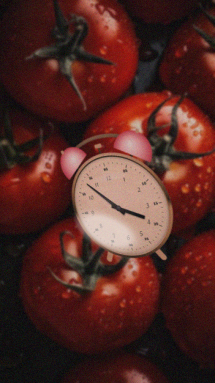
3h53
